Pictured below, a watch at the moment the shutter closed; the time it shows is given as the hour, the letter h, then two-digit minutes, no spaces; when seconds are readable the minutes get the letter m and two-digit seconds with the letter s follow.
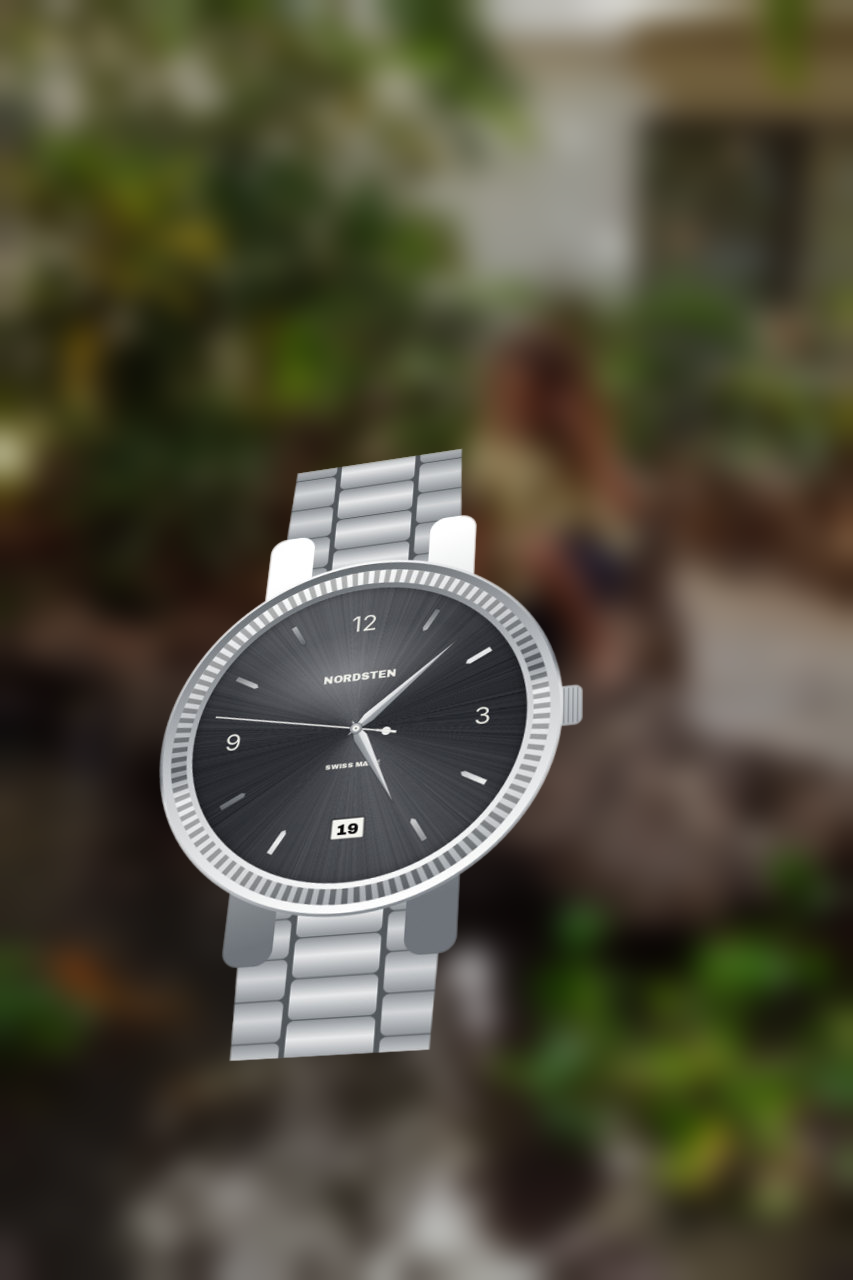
5h07m47s
